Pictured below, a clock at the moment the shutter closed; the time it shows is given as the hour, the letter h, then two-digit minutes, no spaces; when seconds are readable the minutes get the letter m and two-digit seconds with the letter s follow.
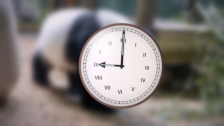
9h00
